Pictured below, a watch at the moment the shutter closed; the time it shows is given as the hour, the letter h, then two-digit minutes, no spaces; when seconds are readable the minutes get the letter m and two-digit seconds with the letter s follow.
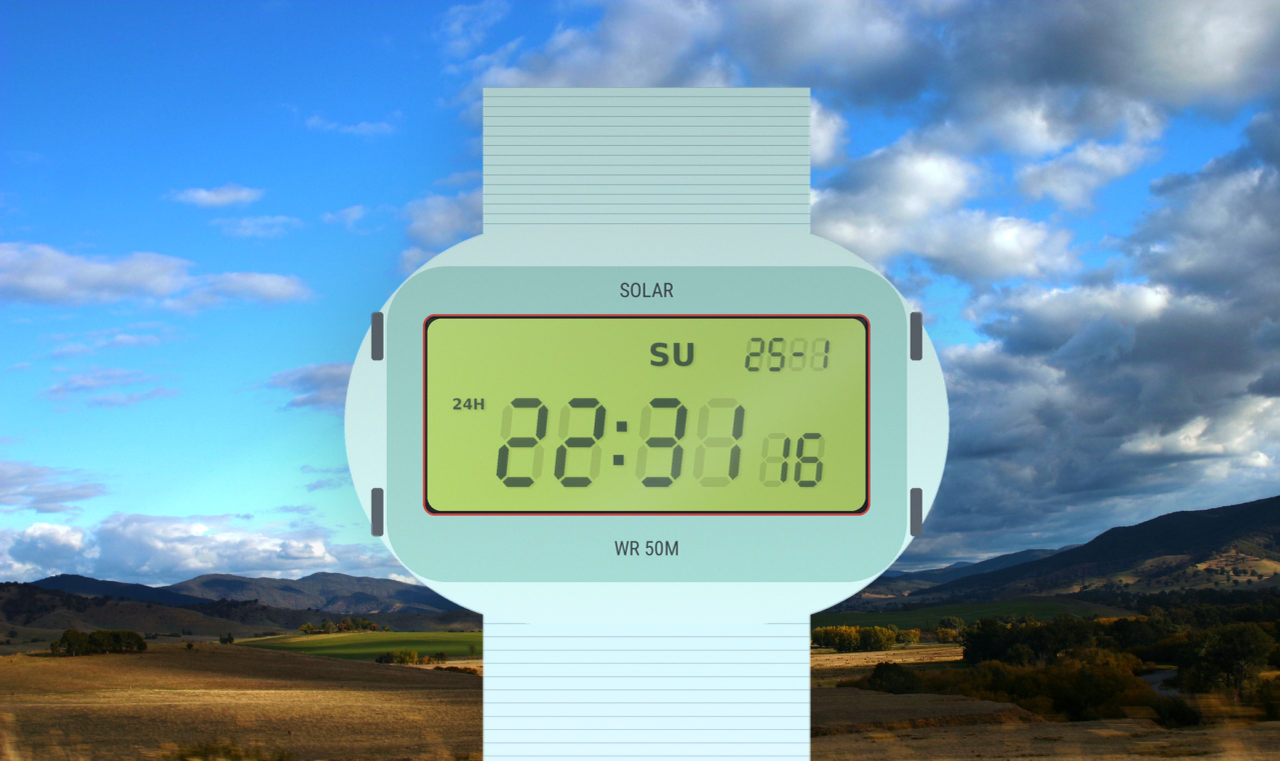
22h31m16s
